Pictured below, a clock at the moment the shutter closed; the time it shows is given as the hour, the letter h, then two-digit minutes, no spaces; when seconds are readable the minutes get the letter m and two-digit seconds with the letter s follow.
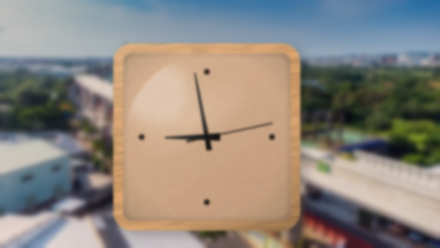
8h58m13s
